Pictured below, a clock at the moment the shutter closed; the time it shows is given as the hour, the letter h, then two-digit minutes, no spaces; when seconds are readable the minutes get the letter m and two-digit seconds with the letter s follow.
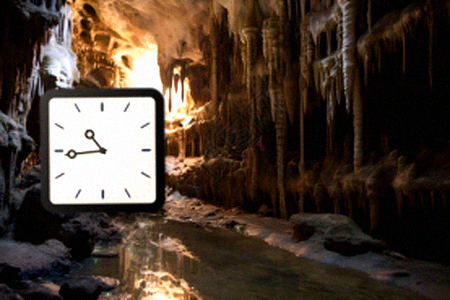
10h44
